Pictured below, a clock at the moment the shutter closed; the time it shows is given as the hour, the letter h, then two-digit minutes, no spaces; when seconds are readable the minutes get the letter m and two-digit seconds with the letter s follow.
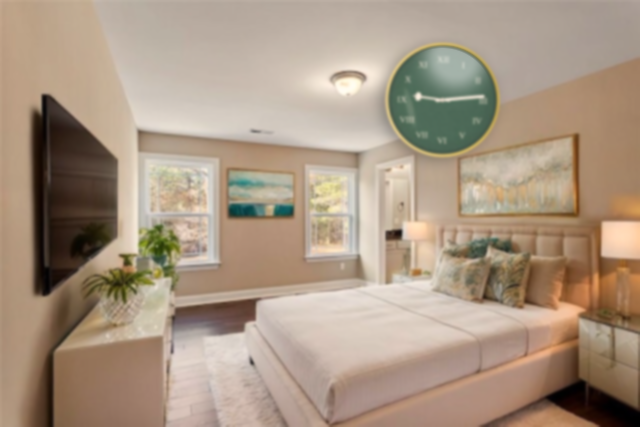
9h14
